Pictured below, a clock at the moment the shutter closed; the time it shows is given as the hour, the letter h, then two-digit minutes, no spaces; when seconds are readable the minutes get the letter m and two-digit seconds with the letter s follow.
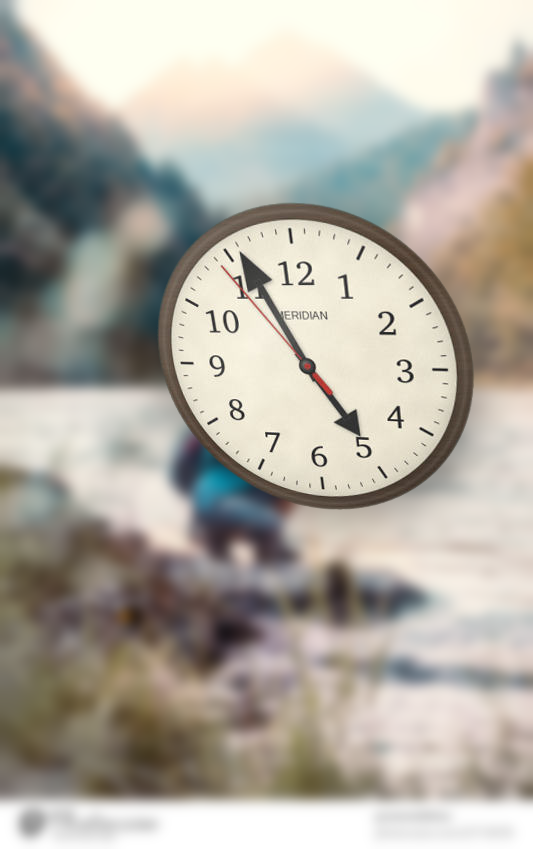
4h55m54s
